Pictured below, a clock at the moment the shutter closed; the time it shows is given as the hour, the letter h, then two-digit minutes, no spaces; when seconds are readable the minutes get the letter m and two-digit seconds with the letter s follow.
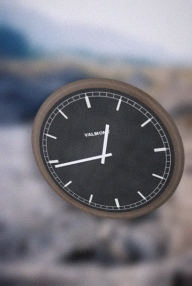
12h44
